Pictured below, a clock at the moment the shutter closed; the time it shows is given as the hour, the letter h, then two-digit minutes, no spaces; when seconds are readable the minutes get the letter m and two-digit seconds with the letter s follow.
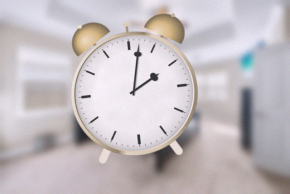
2h02
